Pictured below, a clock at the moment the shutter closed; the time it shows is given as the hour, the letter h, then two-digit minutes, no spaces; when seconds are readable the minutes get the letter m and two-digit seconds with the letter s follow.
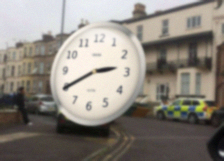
2h40
